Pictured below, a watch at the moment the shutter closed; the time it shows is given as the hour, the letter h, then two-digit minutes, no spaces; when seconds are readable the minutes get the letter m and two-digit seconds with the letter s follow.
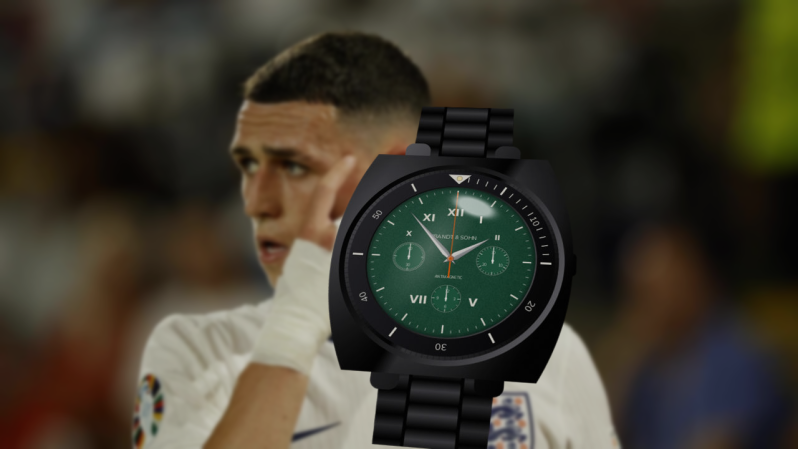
1h53
